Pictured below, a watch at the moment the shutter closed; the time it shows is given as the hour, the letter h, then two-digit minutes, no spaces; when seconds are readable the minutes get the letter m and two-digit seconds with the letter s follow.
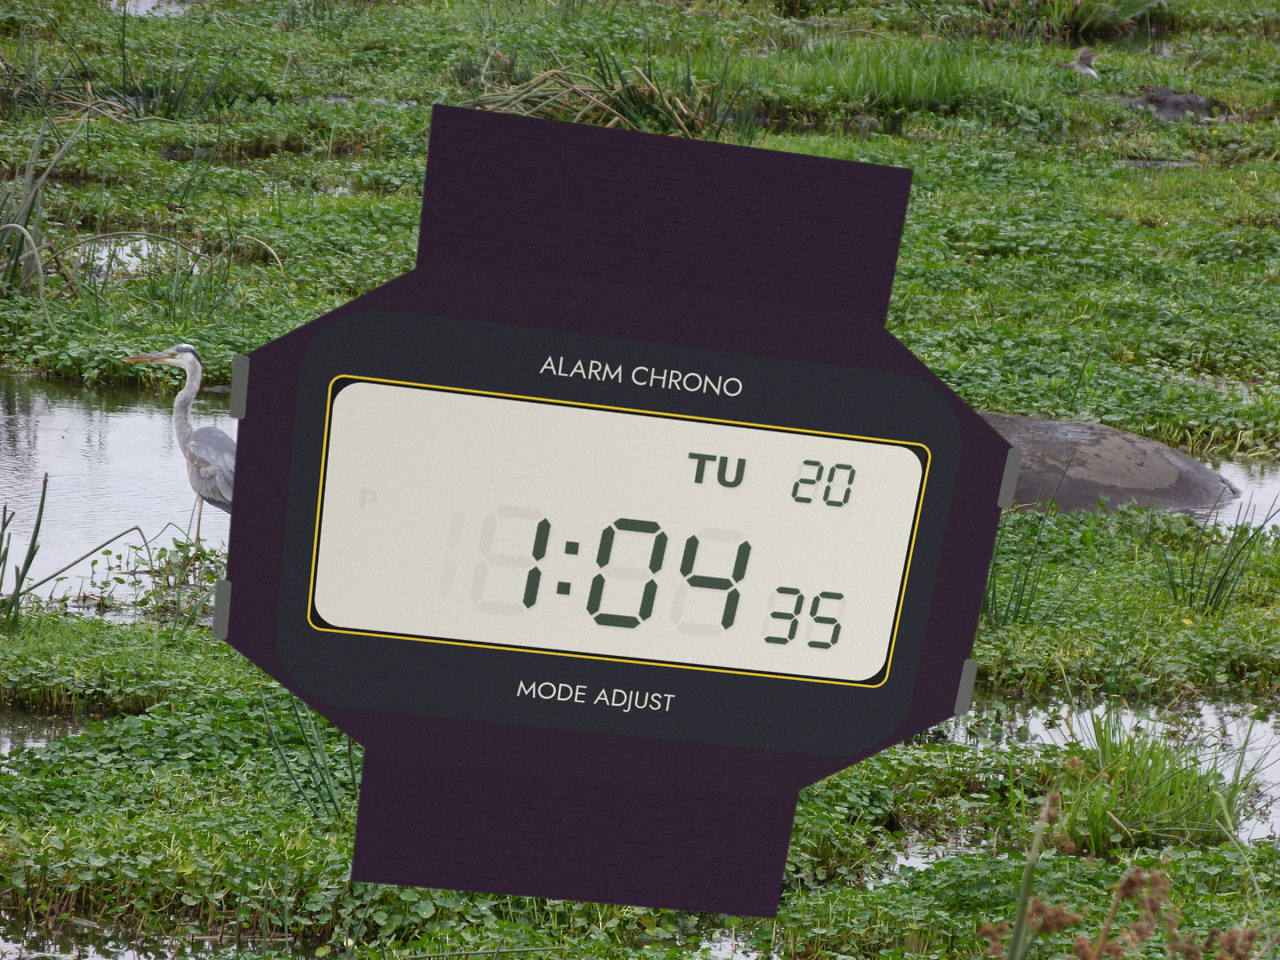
1h04m35s
